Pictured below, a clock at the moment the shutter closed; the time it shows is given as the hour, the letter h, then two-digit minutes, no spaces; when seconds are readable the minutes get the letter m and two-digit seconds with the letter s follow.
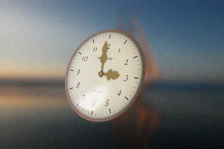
2h59
